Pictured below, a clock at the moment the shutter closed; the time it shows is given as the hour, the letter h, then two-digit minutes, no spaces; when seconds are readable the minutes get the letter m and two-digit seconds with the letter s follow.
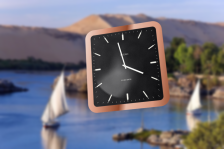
3h58
